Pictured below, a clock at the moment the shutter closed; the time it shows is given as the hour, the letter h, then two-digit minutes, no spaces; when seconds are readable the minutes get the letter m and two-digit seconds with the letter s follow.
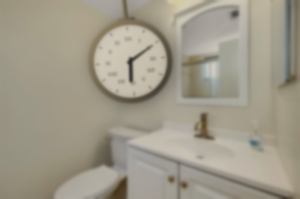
6h10
